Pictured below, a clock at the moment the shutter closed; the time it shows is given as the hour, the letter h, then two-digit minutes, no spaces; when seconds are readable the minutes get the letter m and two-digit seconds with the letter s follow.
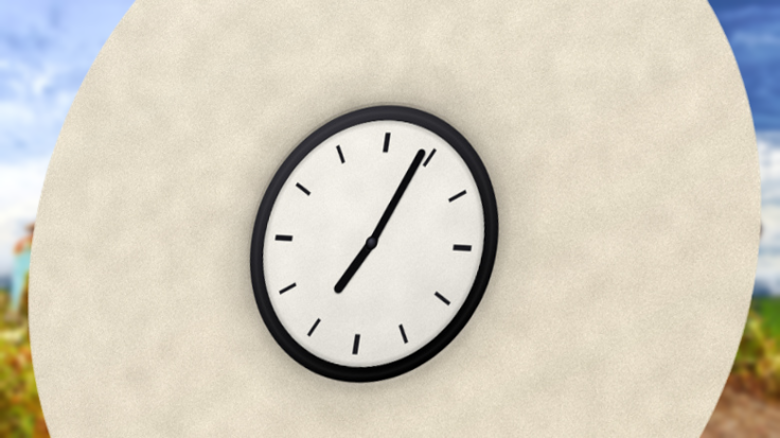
7h04
